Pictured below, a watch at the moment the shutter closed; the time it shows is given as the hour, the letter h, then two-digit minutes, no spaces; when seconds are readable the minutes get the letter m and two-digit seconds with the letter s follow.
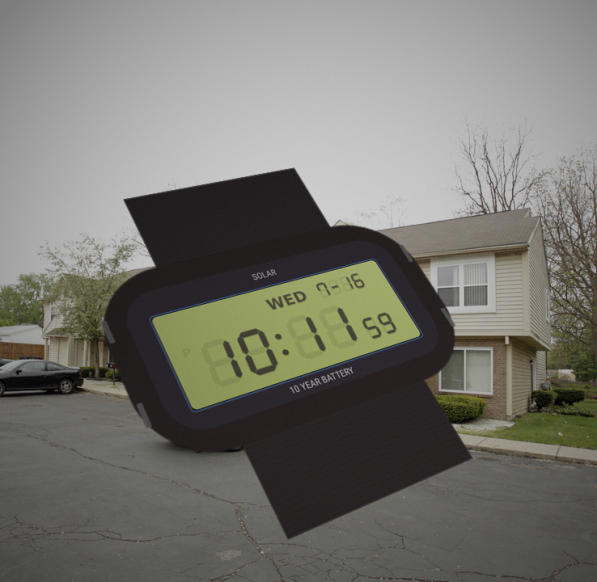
10h11m59s
